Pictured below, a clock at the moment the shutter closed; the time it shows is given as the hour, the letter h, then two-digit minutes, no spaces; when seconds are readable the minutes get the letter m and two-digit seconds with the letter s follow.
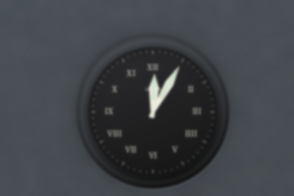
12h05
